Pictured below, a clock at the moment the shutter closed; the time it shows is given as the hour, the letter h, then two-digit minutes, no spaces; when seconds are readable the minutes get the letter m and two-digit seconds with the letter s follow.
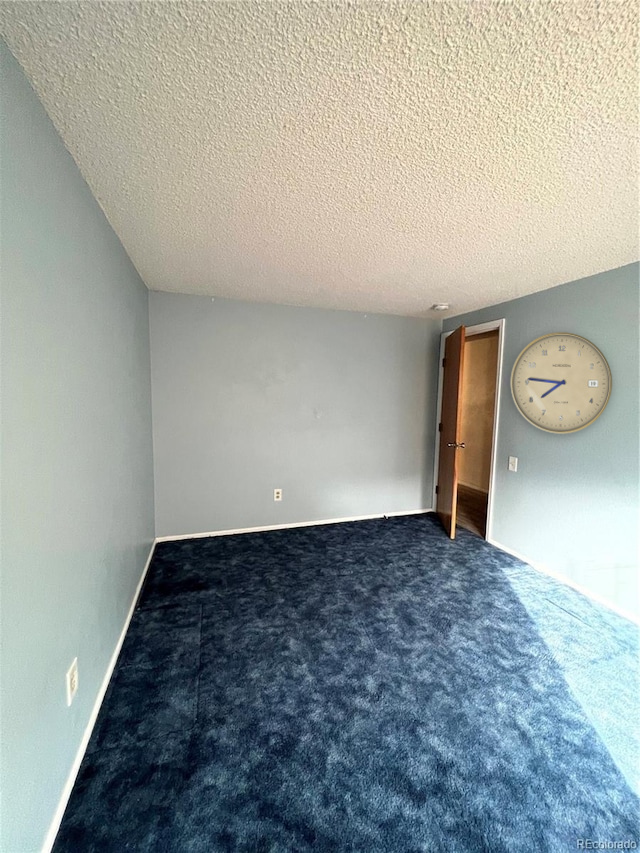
7h46
